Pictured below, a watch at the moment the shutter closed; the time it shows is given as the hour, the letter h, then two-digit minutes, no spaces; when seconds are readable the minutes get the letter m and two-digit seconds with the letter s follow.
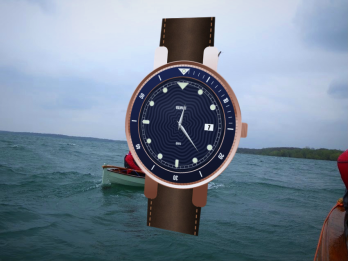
12h23
